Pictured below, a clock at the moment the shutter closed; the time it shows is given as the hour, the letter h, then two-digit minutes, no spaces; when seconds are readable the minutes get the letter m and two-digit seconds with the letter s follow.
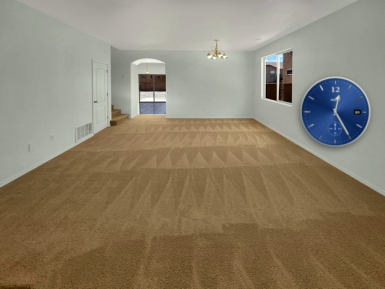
12h25
